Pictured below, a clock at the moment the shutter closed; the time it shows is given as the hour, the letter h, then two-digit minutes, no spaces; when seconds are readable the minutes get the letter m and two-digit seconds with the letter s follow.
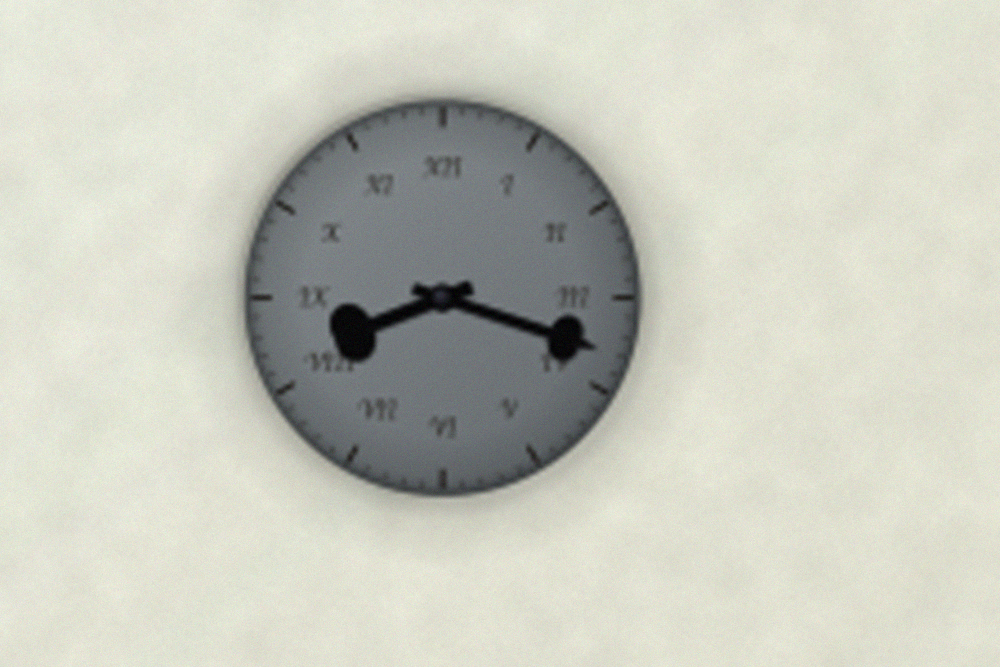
8h18
